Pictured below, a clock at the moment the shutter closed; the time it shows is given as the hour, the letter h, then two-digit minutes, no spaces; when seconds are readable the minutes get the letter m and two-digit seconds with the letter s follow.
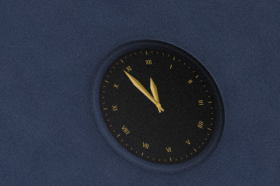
11h54
